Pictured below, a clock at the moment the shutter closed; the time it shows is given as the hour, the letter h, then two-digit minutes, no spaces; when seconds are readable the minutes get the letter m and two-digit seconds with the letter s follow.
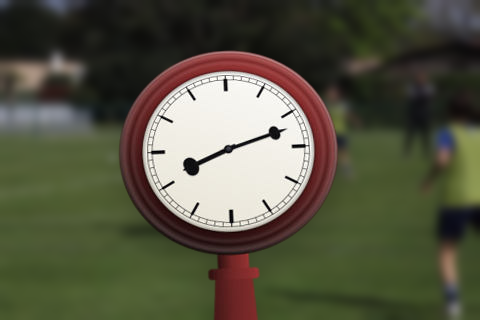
8h12
